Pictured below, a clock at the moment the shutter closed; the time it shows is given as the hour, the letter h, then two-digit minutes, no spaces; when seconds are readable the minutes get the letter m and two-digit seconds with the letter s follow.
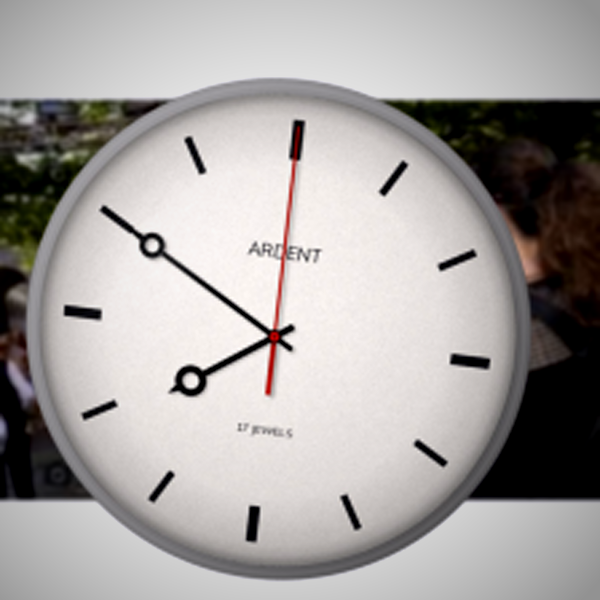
7h50m00s
